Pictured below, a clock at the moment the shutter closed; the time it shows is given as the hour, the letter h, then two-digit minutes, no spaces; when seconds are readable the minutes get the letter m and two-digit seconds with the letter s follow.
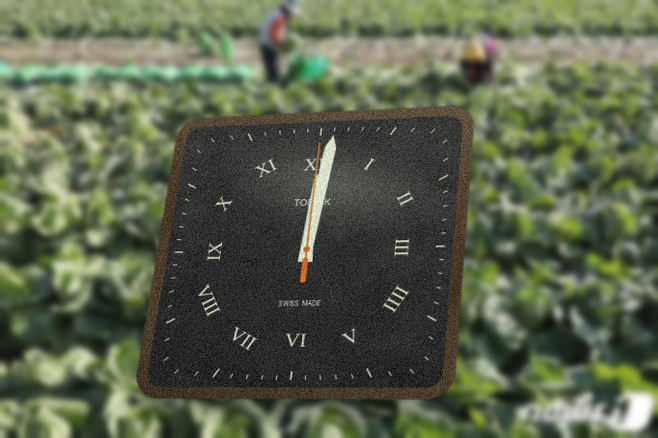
12h01m00s
